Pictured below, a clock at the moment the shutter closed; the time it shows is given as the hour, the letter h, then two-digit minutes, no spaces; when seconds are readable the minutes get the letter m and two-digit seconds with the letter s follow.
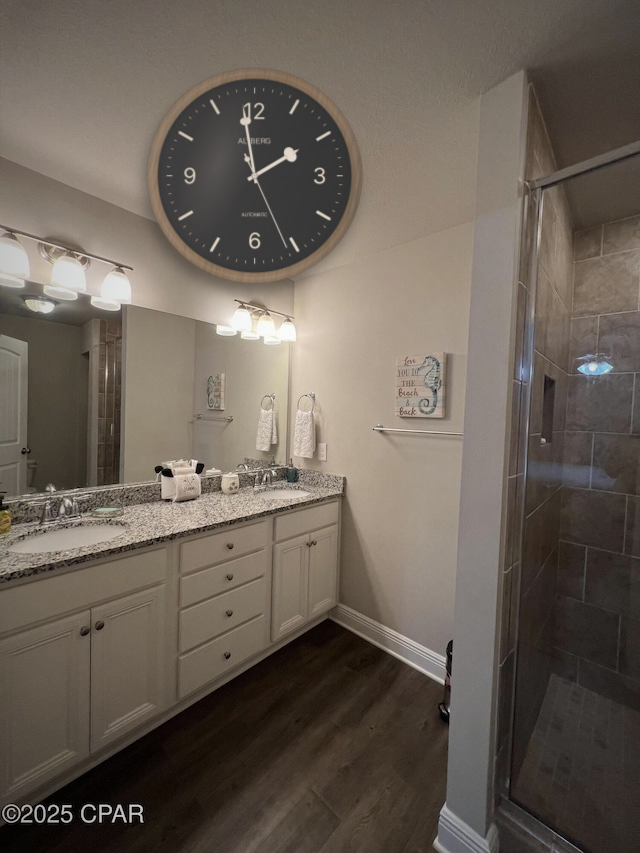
1h58m26s
